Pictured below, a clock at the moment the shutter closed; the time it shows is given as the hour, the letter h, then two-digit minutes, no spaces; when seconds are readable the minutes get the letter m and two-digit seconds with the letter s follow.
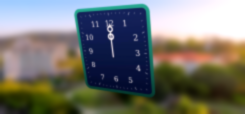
12h00
